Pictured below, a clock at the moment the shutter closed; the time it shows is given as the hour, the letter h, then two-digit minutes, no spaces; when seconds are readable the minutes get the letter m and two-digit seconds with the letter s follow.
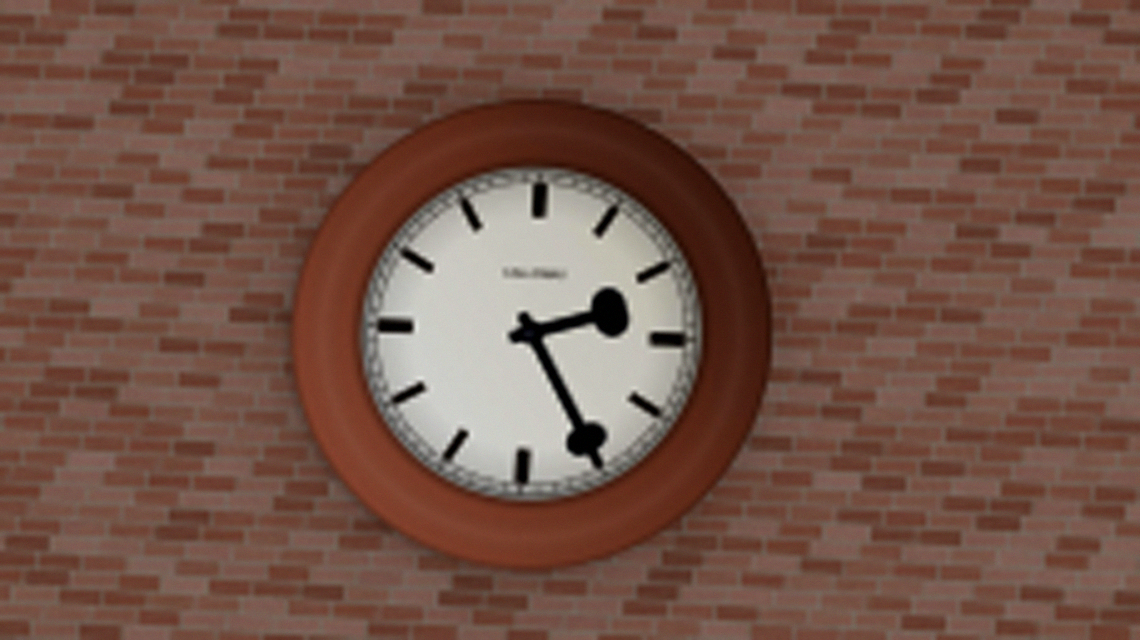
2h25
